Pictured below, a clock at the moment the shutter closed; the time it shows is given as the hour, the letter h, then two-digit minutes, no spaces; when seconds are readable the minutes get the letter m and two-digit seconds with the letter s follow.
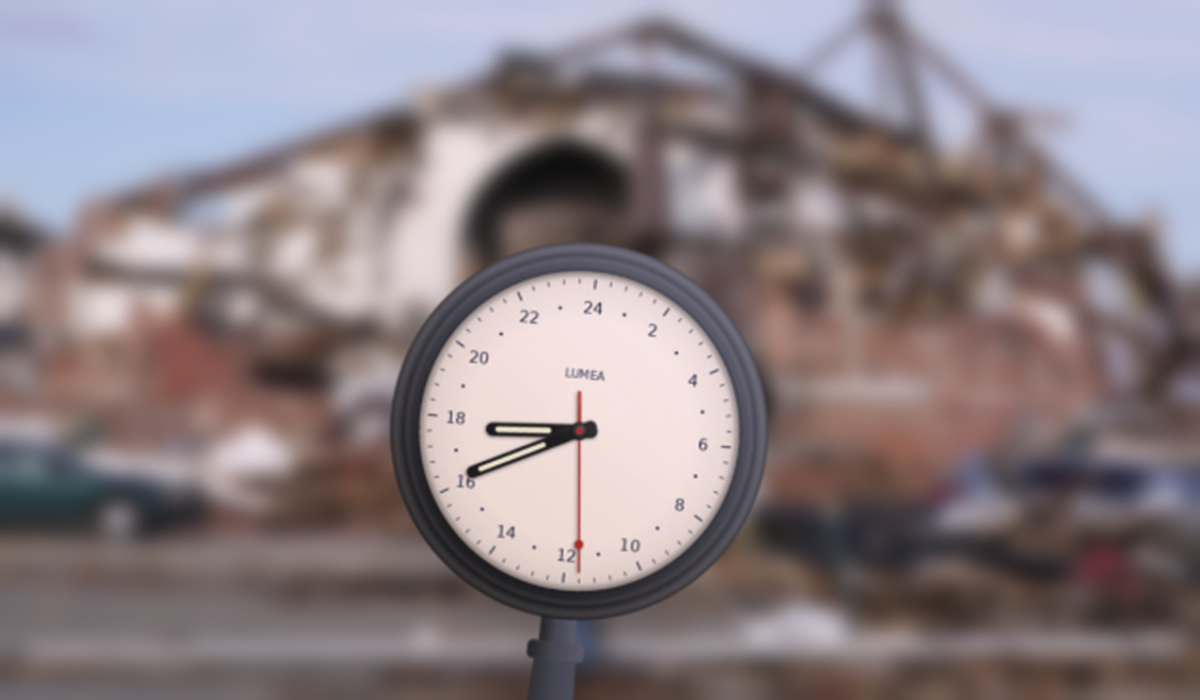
17h40m29s
